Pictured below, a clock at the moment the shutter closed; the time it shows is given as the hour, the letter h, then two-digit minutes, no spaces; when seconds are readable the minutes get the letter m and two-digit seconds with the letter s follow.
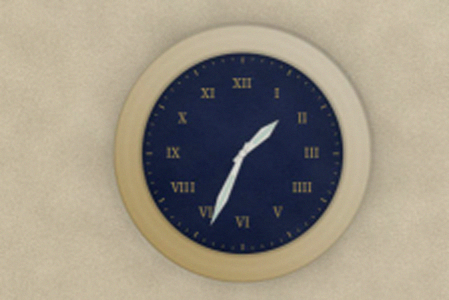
1h34
